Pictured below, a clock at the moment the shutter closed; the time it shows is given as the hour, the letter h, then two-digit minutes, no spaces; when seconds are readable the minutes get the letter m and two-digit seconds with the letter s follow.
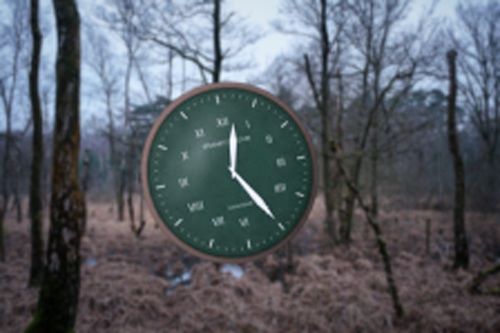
12h25
